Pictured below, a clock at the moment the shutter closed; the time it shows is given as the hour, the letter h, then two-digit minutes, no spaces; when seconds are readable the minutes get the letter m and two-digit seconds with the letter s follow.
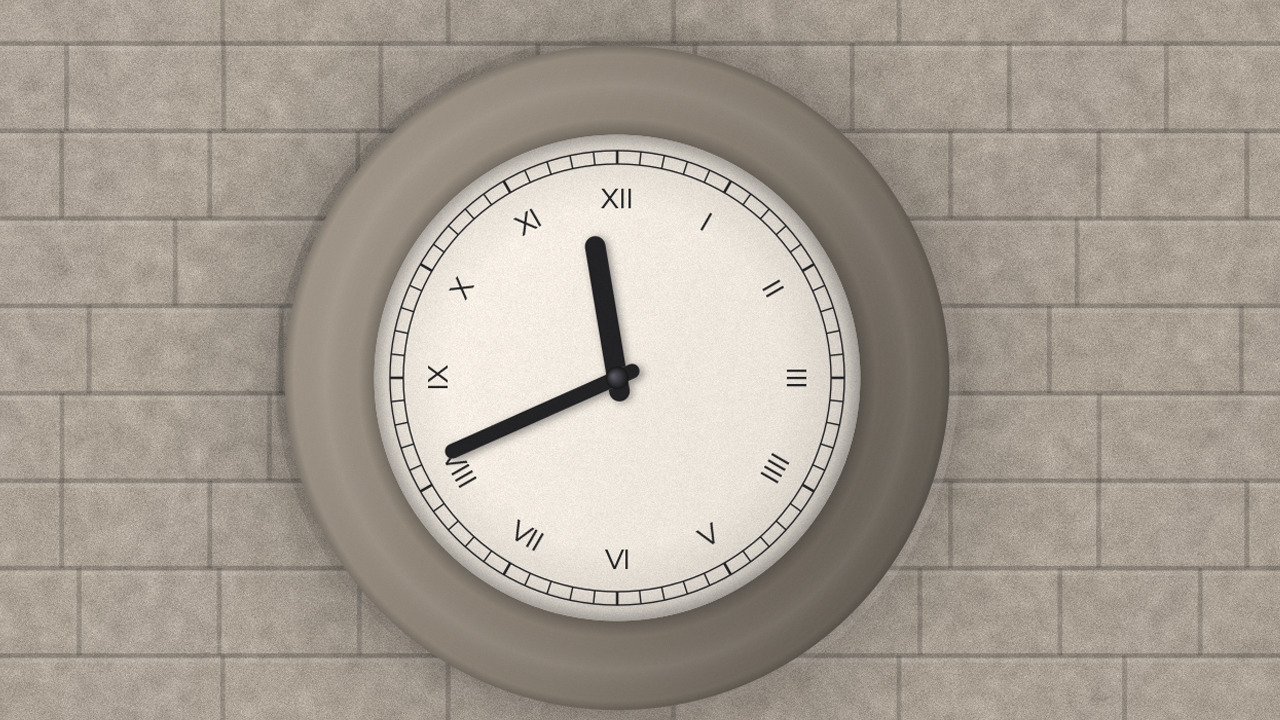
11h41
